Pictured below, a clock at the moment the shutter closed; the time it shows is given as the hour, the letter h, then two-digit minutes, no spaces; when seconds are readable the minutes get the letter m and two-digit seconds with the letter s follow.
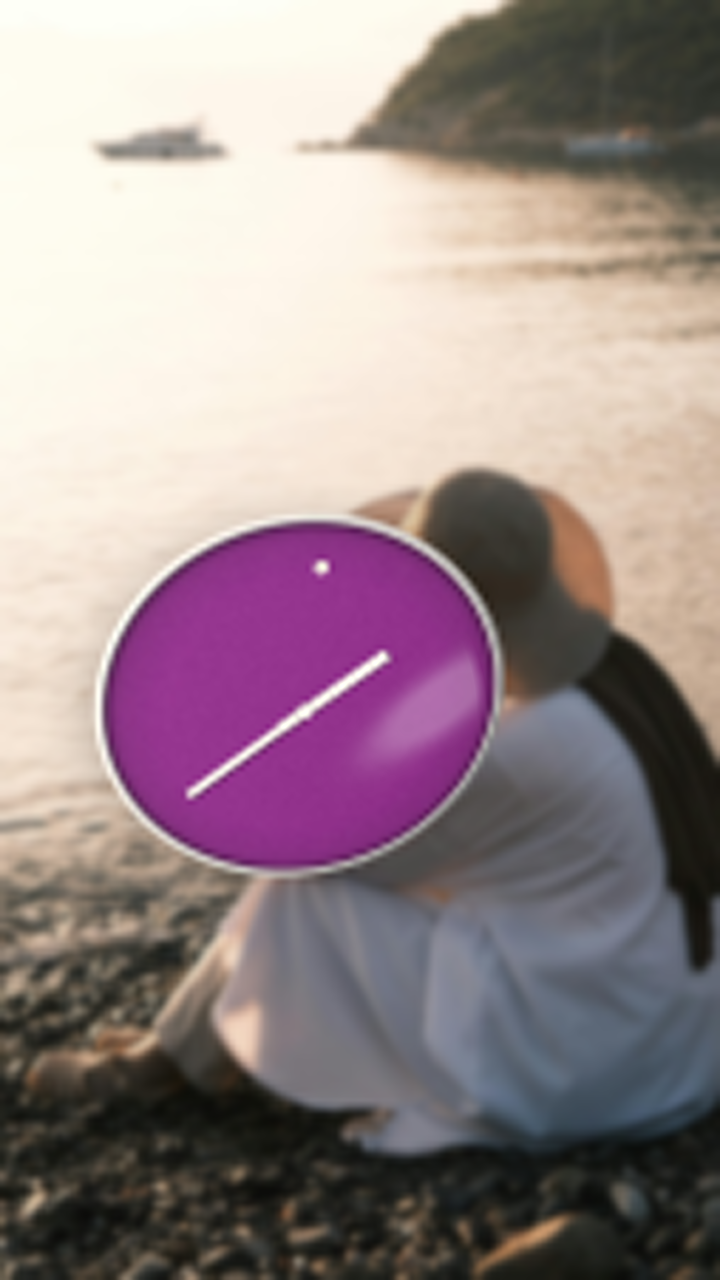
1h38
